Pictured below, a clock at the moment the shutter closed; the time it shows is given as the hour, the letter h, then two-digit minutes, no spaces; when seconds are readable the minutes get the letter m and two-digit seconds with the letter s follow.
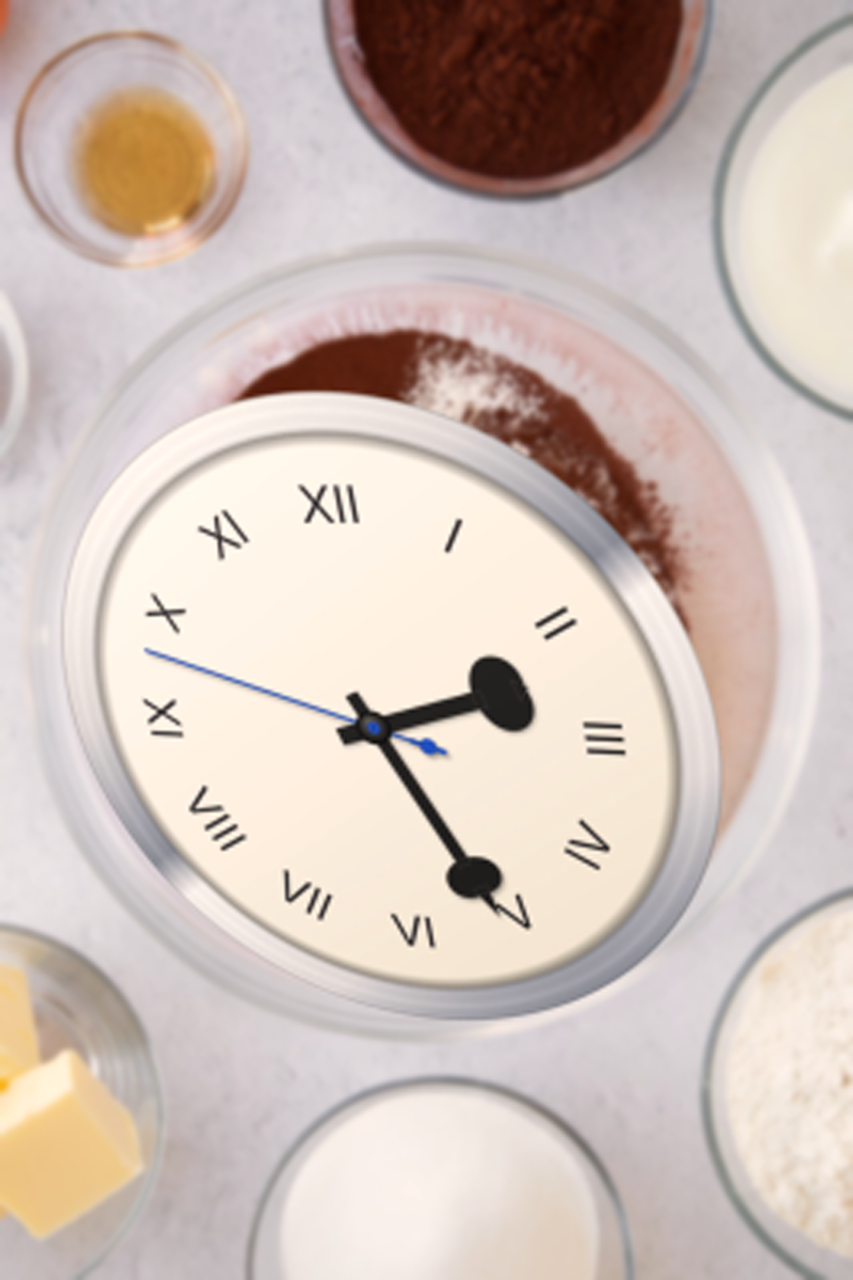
2h25m48s
